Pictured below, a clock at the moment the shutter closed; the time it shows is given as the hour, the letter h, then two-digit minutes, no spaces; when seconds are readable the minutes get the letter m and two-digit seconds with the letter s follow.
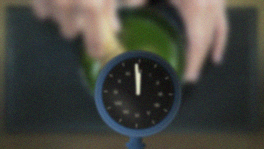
11h59
